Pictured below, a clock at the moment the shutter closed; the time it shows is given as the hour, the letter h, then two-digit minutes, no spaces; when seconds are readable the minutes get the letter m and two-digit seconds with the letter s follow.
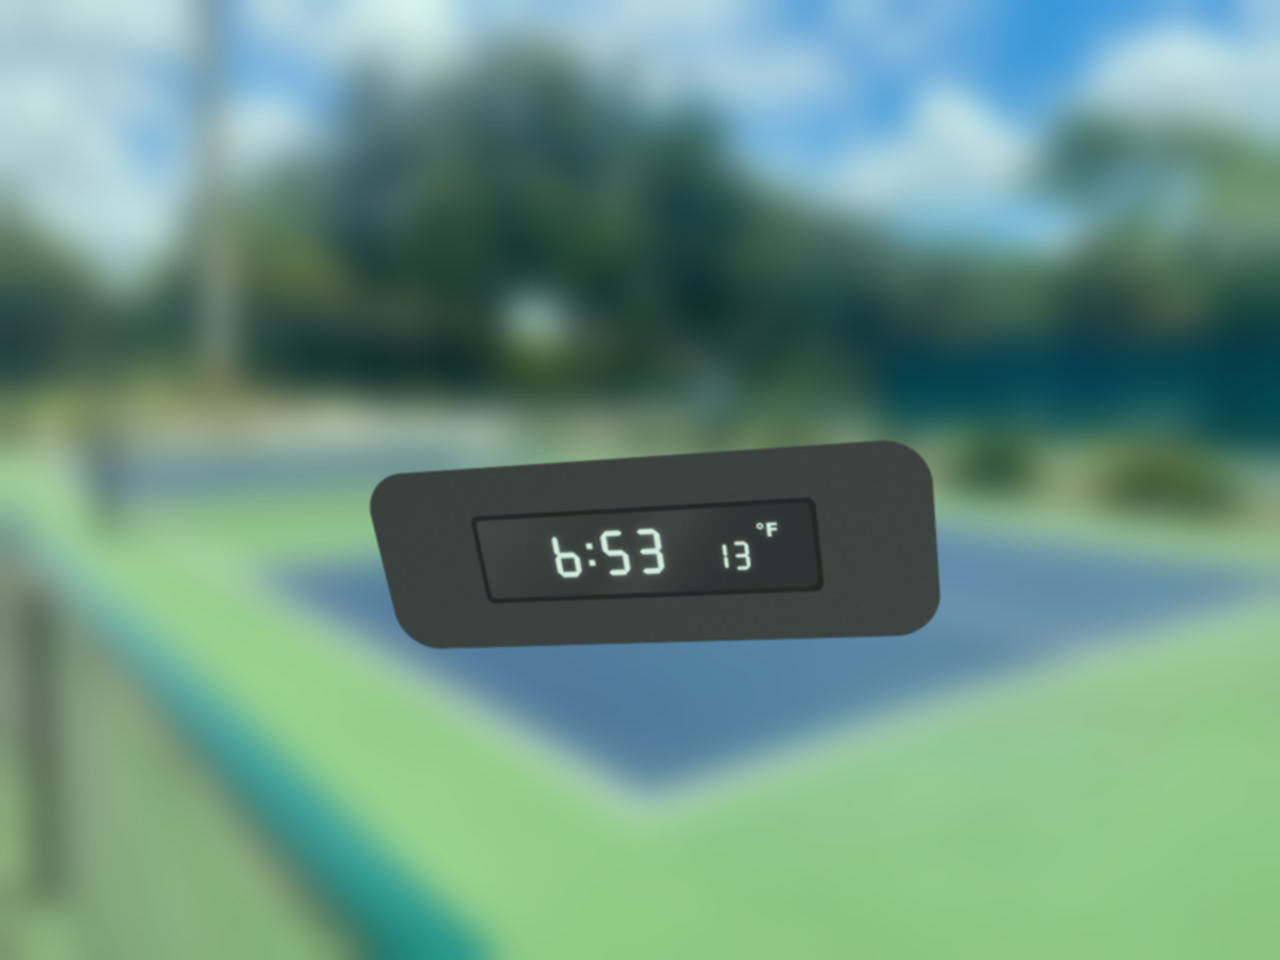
6h53
